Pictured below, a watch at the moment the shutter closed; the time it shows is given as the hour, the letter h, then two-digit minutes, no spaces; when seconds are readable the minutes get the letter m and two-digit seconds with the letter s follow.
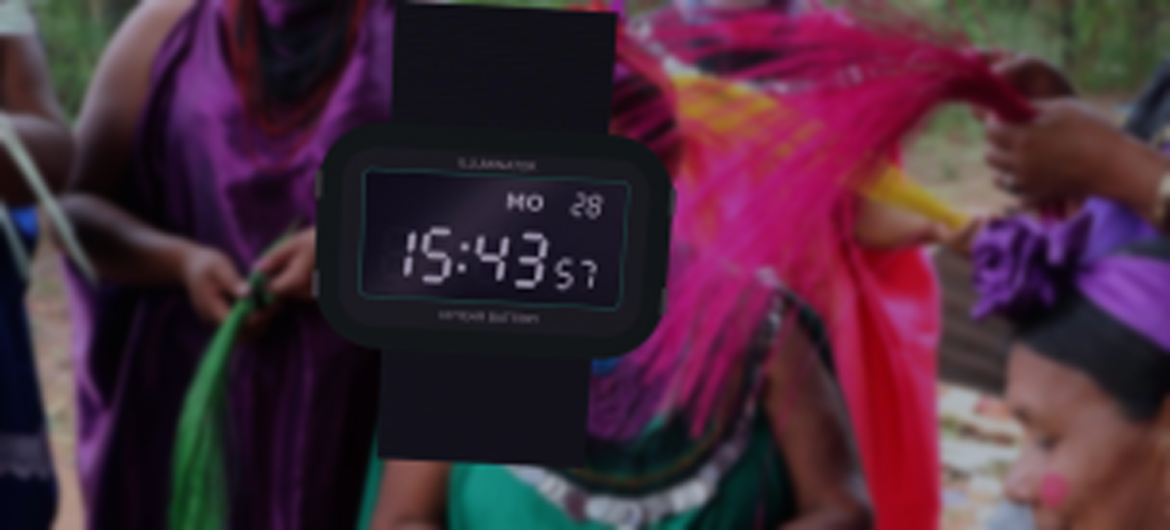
15h43m57s
